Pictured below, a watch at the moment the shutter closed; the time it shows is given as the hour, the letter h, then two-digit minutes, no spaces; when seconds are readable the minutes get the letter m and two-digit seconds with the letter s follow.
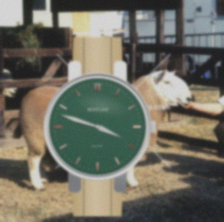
3h48
